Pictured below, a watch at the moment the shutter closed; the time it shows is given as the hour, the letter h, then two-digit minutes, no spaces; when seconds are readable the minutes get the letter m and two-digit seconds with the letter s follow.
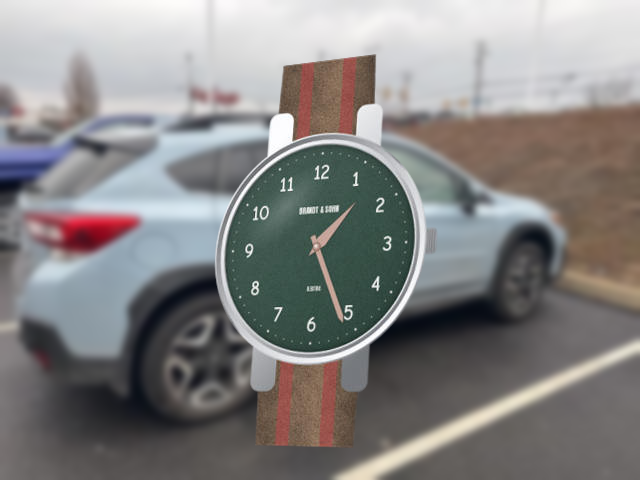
1h26
